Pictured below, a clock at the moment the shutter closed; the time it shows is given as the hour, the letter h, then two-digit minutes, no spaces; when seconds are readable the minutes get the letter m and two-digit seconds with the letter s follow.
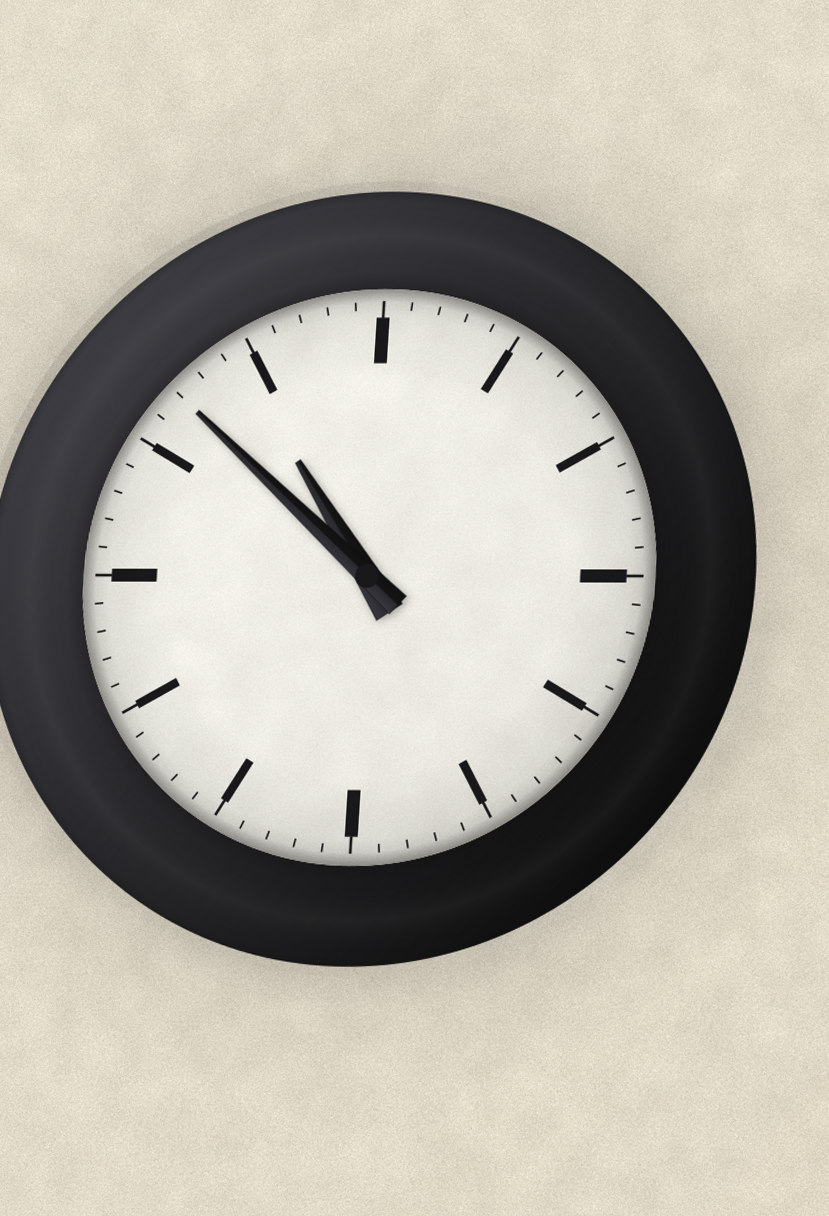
10h52
